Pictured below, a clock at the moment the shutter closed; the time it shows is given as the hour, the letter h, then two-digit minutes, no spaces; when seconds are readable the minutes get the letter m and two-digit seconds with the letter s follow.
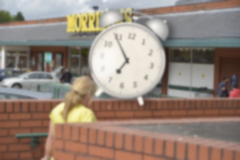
6h54
